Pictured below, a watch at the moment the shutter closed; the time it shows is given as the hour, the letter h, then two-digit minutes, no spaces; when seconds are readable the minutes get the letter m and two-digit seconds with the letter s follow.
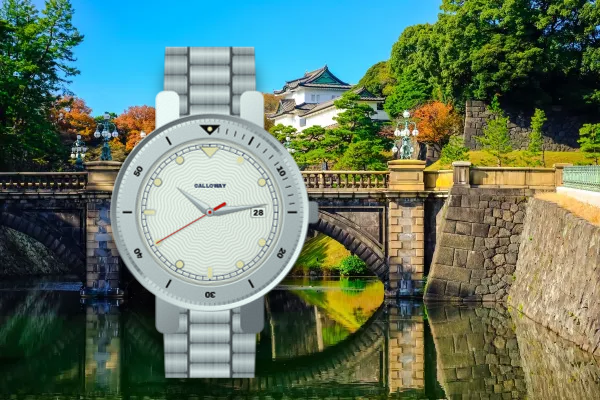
10h13m40s
